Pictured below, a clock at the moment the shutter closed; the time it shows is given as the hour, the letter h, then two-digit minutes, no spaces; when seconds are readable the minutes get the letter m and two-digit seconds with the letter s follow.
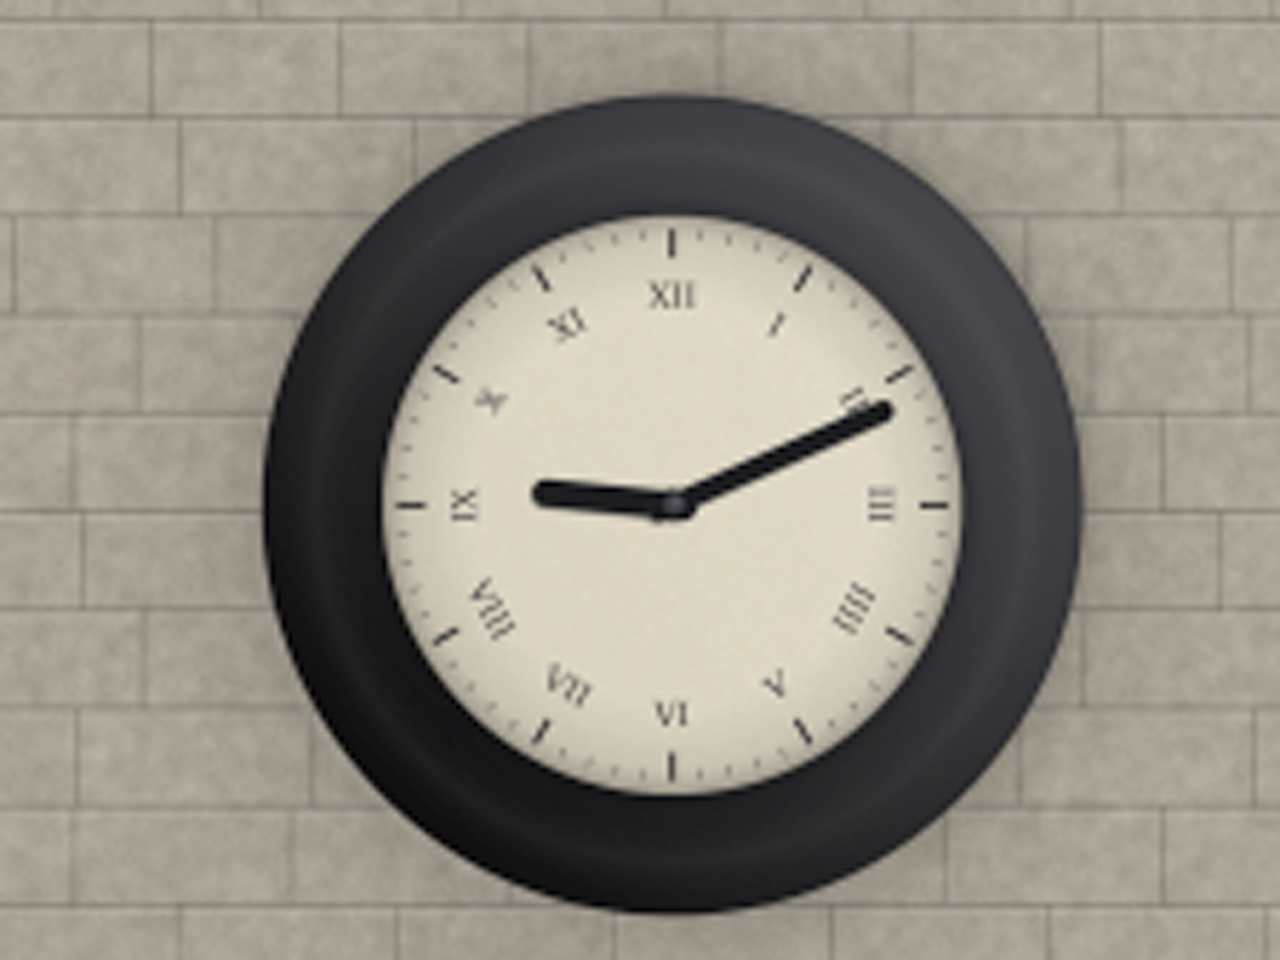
9h11
